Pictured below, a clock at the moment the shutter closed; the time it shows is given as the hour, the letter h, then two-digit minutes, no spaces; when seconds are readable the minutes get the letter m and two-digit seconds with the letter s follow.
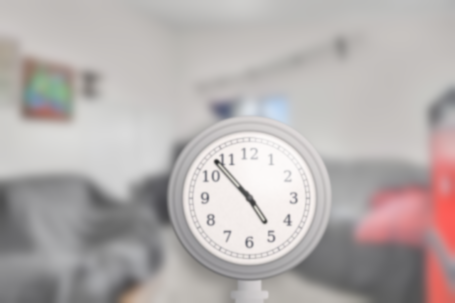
4h53
